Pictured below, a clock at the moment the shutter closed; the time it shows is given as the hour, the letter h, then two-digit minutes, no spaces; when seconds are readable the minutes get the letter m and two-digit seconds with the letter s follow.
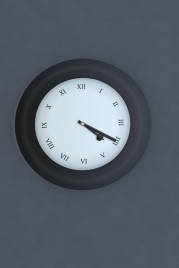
4h20
